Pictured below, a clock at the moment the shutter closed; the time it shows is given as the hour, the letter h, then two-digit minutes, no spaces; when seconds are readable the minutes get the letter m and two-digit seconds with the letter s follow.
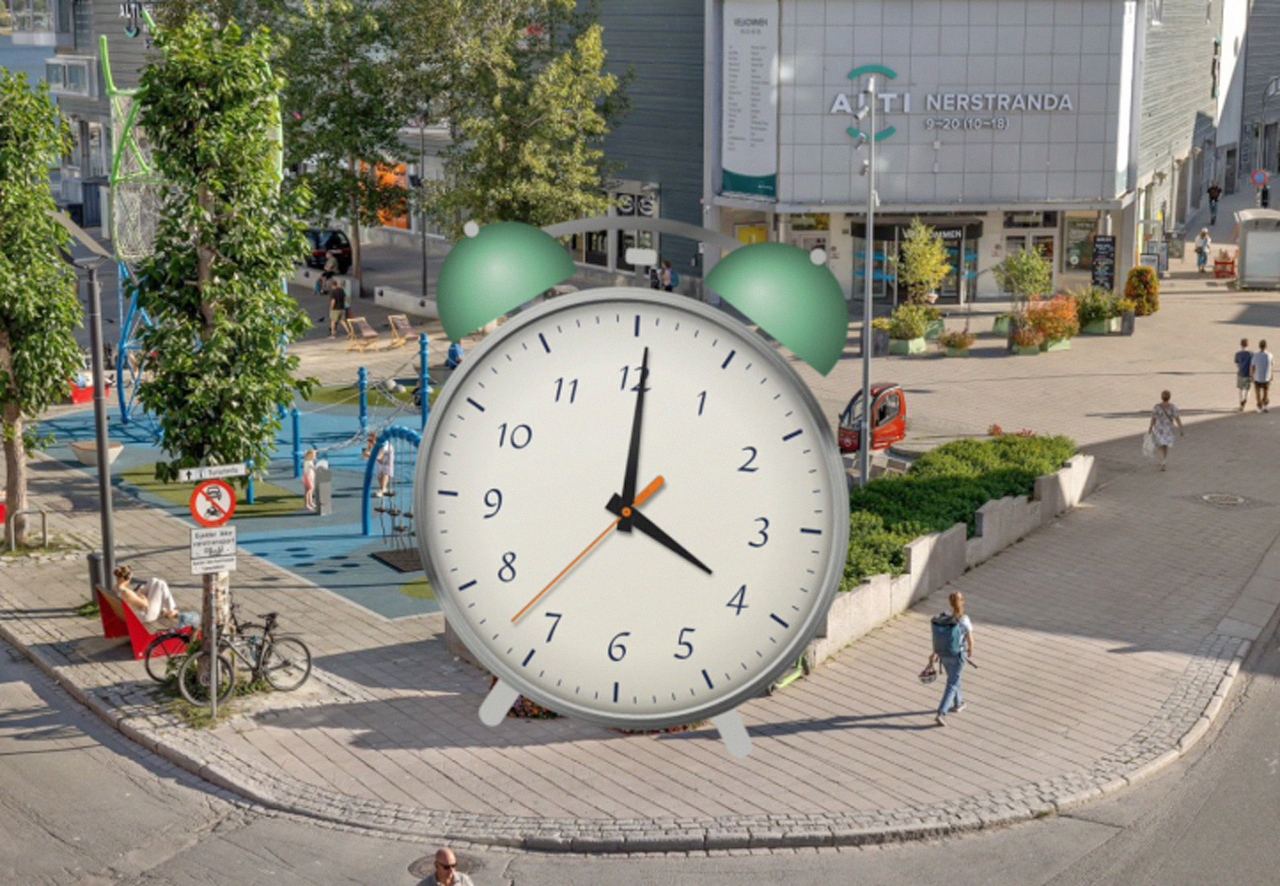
4h00m37s
